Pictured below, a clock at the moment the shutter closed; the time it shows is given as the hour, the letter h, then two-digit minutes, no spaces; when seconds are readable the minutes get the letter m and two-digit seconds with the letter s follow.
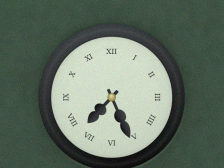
7h26
